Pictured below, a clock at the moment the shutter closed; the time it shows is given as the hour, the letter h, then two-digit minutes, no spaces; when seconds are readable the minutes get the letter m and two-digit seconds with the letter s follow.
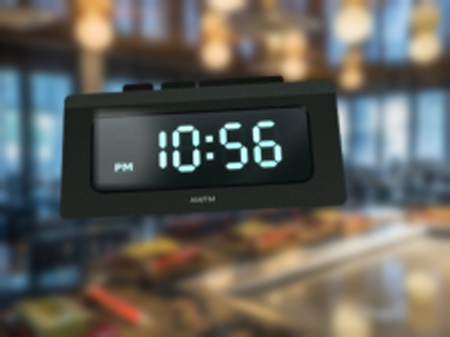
10h56
